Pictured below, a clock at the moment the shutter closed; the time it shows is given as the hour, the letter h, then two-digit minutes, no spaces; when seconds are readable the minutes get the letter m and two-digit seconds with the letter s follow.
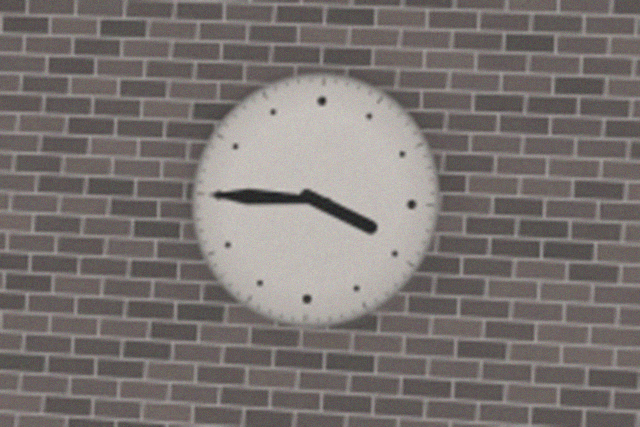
3h45
